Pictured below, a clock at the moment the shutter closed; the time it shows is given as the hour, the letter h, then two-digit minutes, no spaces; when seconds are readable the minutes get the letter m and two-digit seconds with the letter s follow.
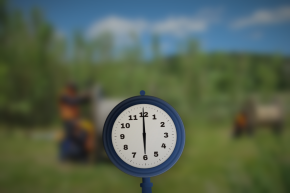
6h00
